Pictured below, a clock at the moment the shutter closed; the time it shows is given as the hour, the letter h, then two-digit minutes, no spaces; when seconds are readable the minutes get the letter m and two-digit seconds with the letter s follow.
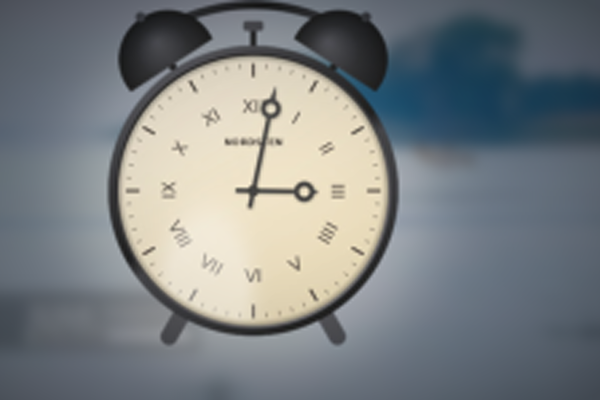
3h02
